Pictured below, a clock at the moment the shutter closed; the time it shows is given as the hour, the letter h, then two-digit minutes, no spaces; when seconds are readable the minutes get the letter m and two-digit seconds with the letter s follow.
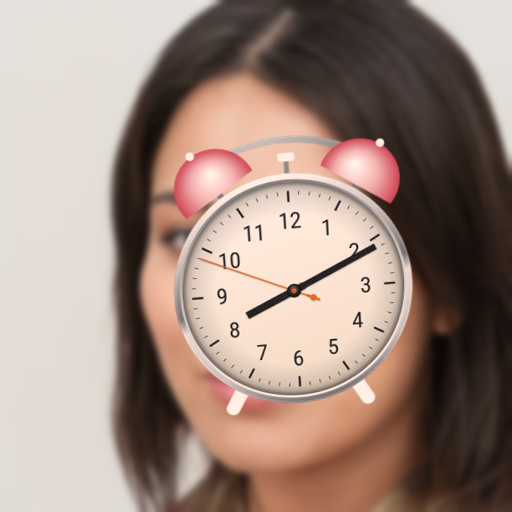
8h10m49s
